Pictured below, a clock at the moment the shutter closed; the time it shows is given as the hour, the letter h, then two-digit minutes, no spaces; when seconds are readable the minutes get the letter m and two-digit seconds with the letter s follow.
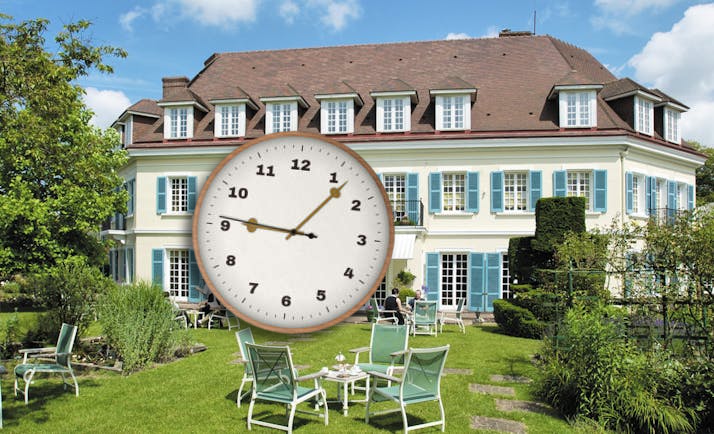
9h06m46s
